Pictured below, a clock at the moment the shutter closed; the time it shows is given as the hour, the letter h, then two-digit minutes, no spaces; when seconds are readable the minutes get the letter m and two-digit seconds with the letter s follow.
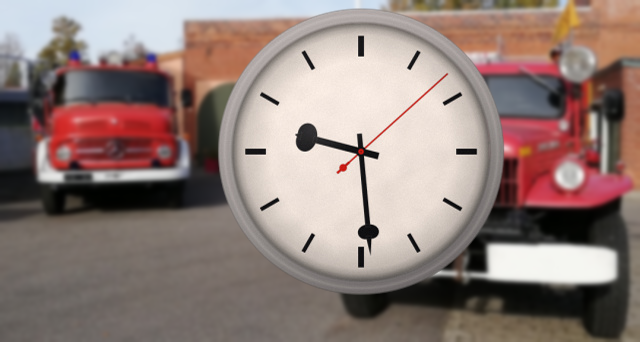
9h29m08s
